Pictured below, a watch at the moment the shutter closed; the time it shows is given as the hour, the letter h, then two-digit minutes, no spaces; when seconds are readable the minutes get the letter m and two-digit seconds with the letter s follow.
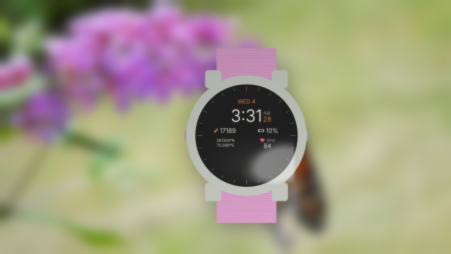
3h31
